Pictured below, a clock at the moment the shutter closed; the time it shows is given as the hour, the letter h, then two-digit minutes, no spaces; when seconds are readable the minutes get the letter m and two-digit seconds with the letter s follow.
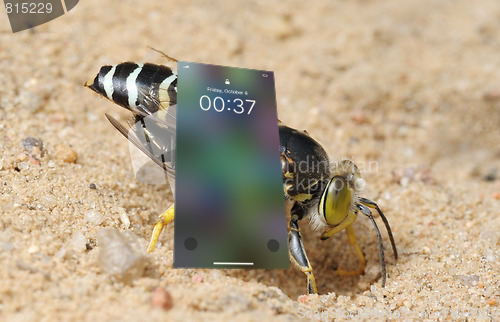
0h37
